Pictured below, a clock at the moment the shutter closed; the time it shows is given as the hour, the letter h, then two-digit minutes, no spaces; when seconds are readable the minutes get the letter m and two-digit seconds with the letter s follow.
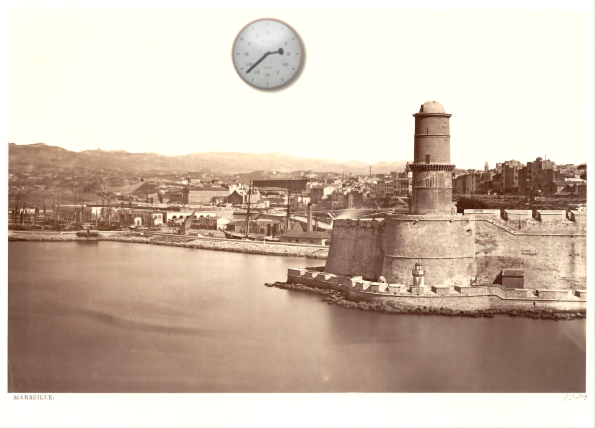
2h38
